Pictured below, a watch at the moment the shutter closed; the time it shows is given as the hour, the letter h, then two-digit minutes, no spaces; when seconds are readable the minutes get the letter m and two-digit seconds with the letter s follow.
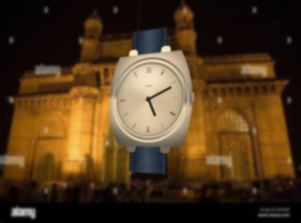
5h11
